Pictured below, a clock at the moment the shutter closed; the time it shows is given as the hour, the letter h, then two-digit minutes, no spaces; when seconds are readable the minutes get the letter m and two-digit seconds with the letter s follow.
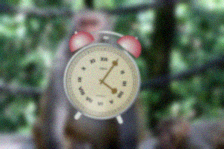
4h05
